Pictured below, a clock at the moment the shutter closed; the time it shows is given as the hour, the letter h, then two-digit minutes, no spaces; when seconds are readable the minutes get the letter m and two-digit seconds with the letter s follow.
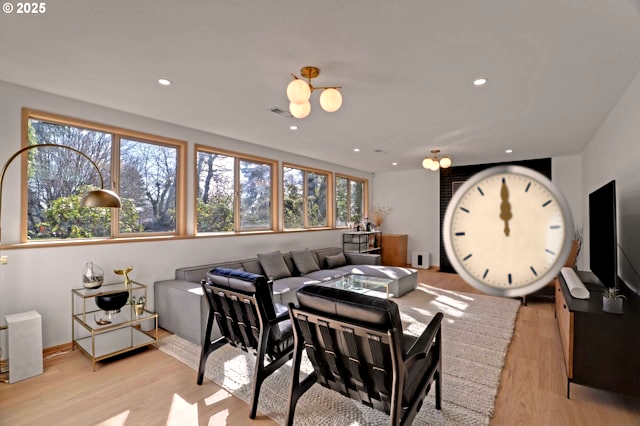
12h00
